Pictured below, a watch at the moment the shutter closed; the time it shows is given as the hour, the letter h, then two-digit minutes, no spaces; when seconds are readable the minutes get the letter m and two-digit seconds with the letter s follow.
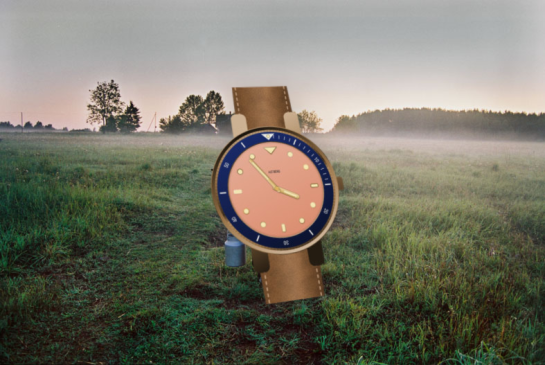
3h54
